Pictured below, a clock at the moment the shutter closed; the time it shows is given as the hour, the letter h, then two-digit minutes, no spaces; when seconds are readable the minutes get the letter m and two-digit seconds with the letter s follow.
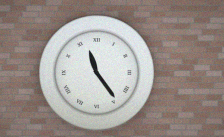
11h24
